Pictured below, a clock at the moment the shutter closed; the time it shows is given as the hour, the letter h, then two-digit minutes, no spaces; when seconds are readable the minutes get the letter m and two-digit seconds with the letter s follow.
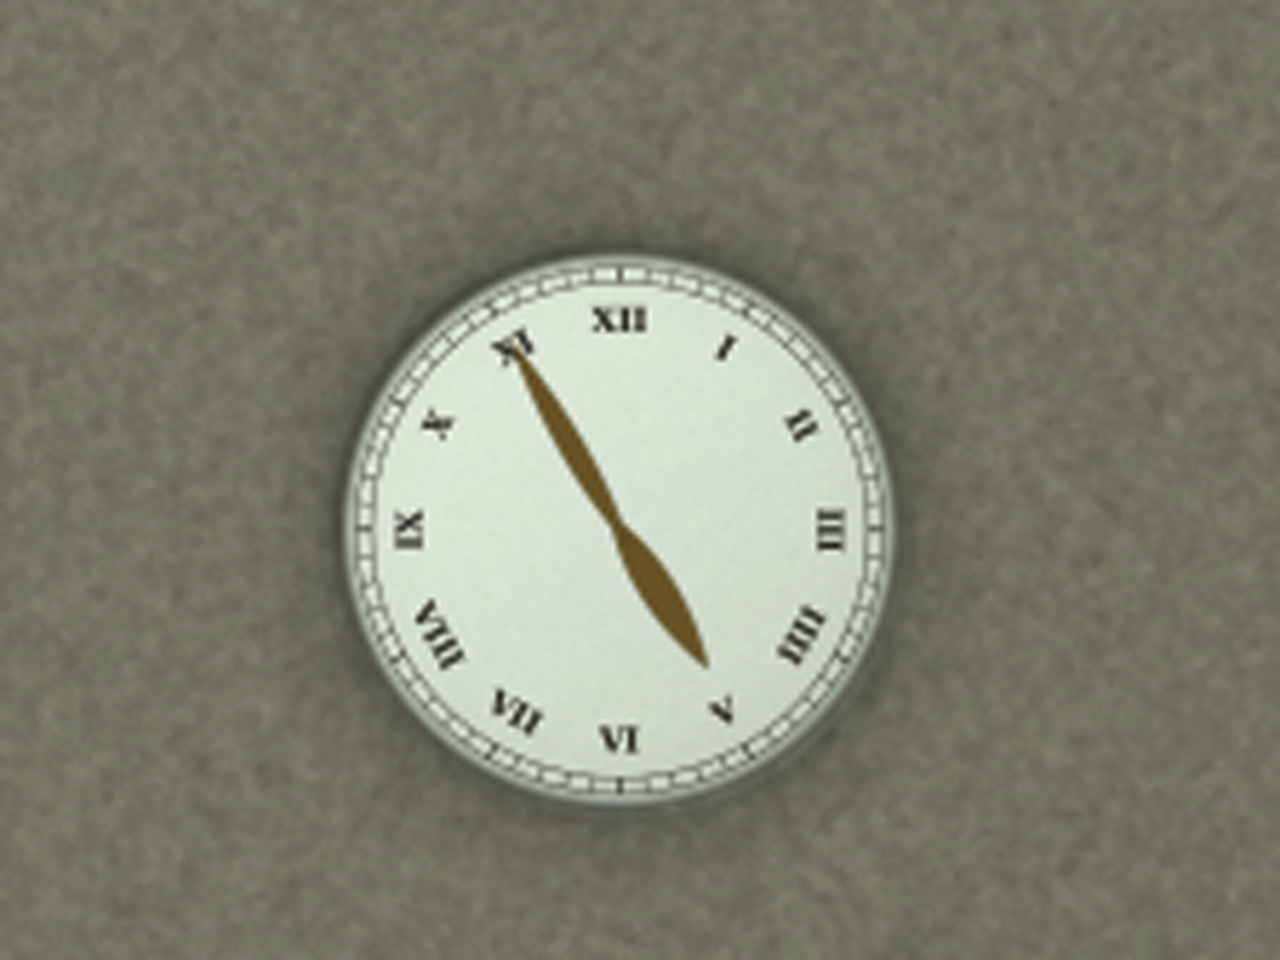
4h55
